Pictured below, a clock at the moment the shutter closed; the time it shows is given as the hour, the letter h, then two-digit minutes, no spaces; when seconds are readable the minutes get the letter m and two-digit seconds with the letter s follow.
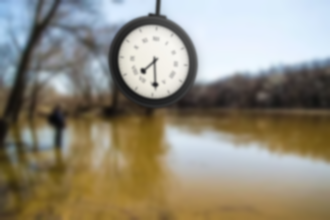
7h29
